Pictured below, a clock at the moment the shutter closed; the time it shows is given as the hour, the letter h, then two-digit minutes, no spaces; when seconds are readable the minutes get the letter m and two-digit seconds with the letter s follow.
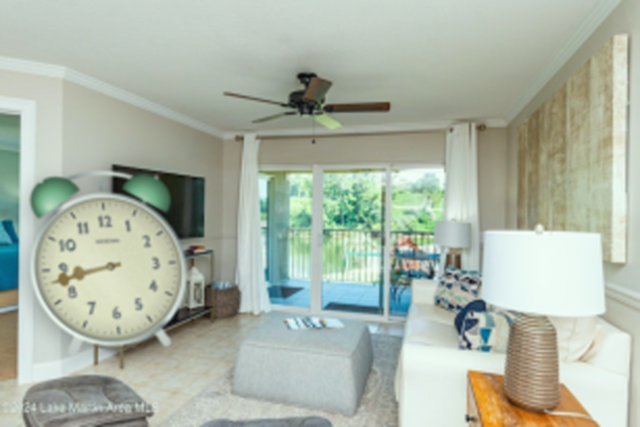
8h43
